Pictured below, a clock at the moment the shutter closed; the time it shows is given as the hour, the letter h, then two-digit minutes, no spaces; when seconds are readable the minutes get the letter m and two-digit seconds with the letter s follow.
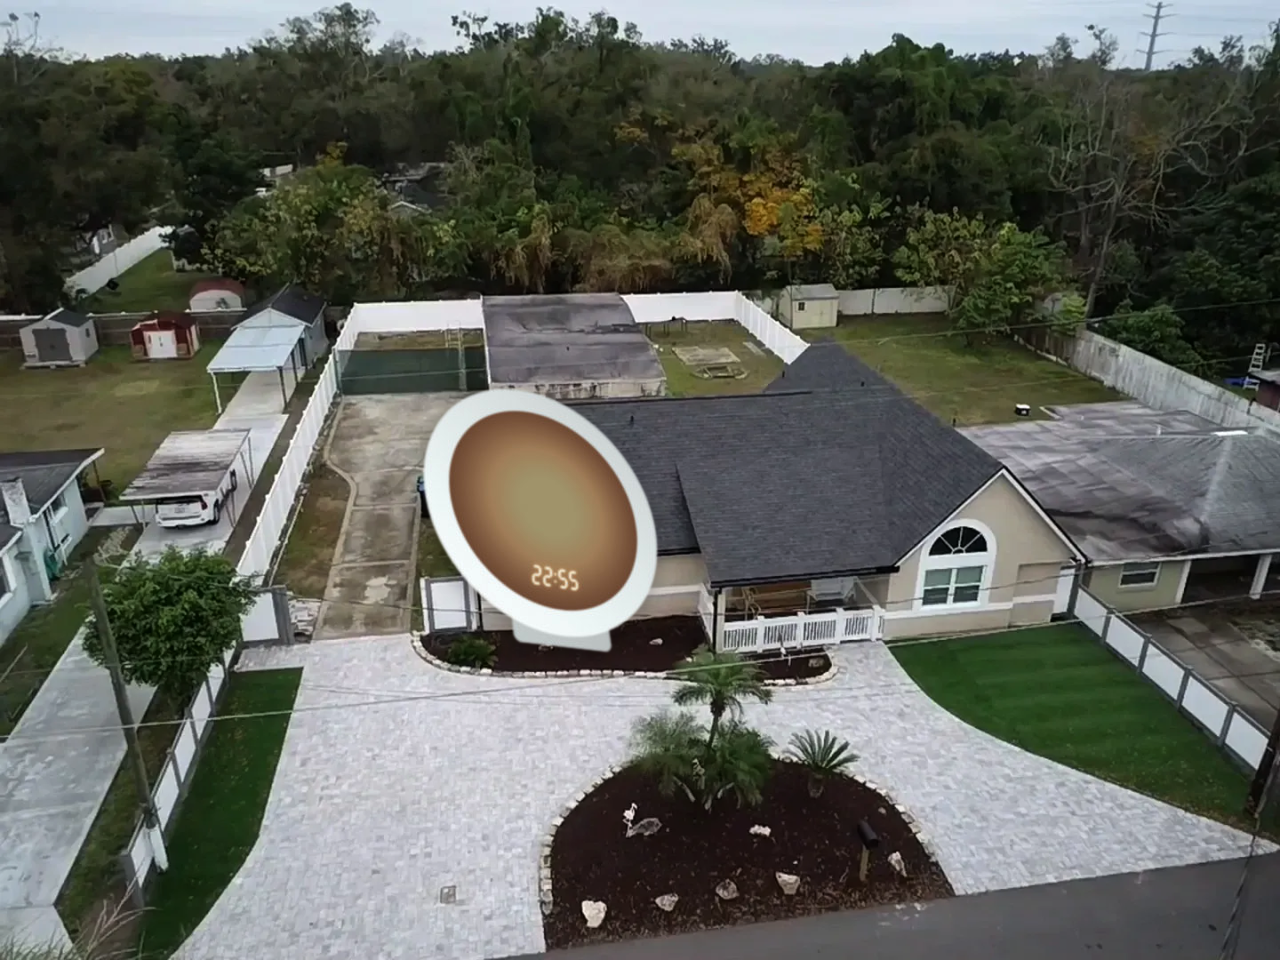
22h55
